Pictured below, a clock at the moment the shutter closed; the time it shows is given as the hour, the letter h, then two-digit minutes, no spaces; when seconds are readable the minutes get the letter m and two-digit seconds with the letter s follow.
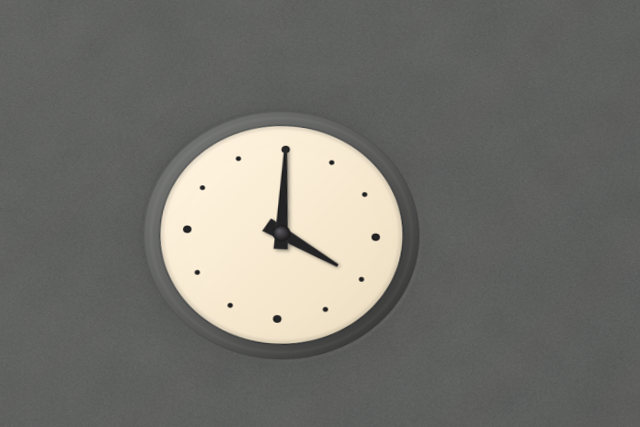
4h00
